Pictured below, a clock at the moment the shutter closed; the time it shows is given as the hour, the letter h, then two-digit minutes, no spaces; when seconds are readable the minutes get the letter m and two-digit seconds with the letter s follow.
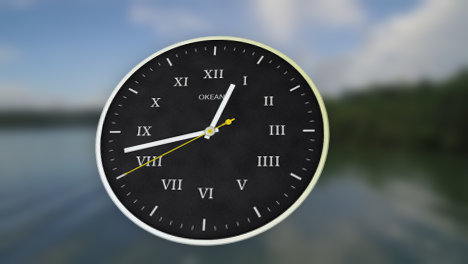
12h42m40s
